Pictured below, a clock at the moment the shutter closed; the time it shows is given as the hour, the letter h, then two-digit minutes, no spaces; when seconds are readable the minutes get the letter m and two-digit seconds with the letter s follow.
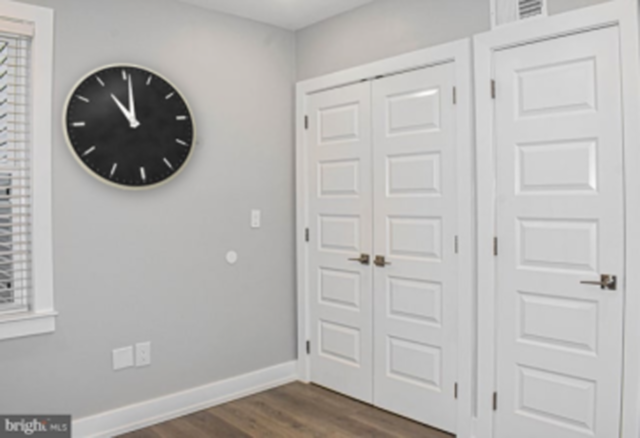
11h01
